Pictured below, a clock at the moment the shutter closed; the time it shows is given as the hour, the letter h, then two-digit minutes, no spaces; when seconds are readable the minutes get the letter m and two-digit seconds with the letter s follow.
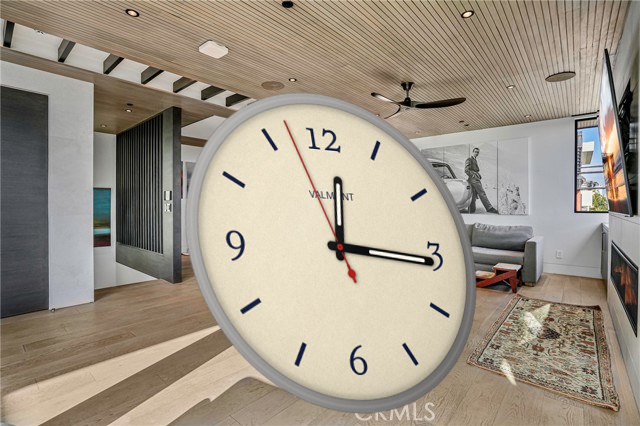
12h15m57s
